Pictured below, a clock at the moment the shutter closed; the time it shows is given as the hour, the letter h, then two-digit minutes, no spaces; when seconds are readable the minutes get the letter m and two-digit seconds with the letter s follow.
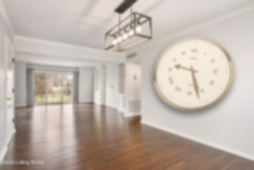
9h27
